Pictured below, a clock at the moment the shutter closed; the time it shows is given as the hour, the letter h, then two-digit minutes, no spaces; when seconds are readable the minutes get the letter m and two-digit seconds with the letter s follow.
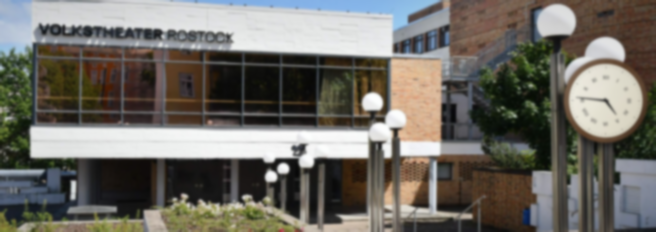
4h46
